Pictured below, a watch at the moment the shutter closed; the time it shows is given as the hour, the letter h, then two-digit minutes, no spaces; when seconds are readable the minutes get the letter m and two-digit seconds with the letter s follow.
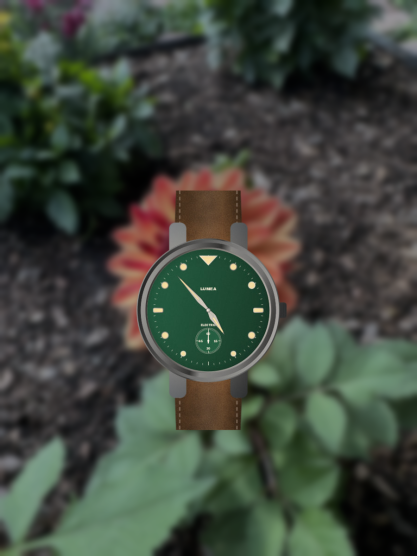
4h53
